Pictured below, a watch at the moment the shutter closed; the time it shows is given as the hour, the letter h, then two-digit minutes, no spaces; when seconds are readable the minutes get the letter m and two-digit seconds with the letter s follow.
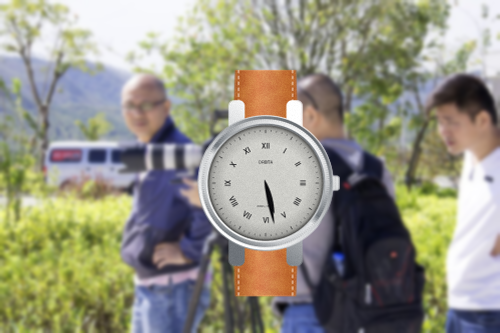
5h28
